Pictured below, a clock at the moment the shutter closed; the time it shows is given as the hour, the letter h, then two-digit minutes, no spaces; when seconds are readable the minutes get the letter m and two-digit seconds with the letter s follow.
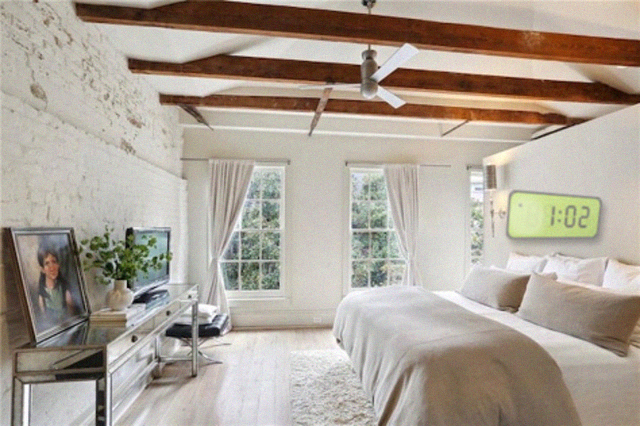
1h02
